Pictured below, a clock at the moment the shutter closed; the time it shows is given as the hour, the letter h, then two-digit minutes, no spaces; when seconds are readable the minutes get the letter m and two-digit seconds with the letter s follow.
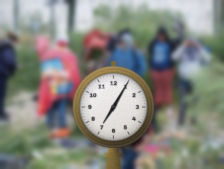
7h05
